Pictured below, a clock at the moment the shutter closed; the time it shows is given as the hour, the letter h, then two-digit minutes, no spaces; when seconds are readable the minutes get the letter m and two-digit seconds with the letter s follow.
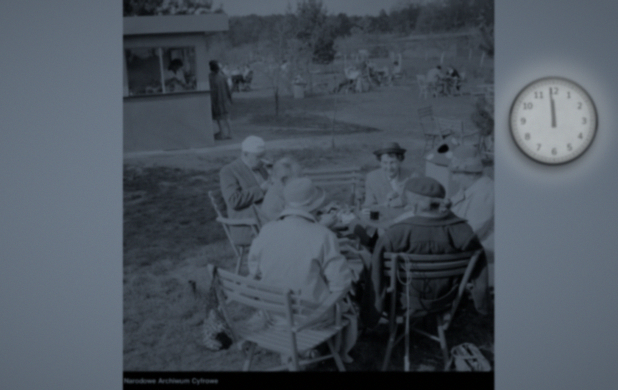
11h59
